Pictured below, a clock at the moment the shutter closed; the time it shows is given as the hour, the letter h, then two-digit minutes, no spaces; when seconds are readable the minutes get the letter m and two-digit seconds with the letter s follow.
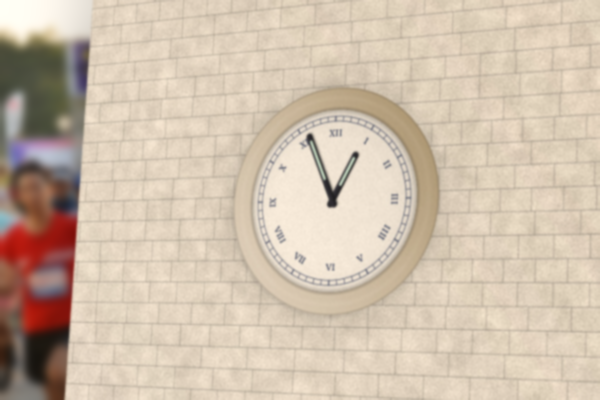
12h56
